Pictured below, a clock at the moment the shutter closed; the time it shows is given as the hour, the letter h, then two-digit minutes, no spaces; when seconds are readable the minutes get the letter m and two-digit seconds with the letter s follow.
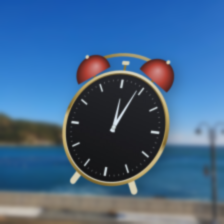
12h04
